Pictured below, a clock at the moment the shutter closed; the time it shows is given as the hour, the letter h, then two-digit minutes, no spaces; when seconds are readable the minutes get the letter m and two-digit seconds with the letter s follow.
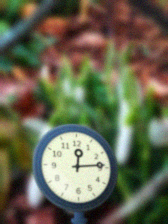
12h14
